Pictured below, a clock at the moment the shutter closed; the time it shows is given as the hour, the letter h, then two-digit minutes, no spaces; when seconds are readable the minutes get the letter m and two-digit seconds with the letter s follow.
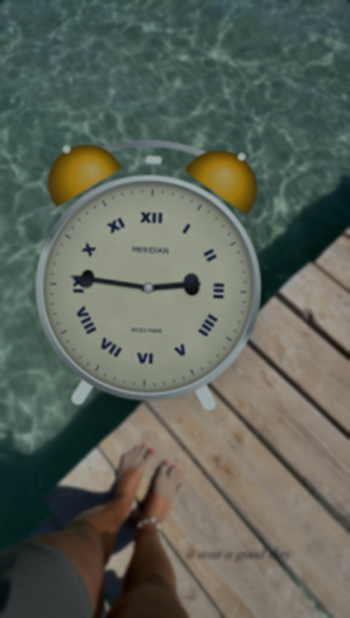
2h46
